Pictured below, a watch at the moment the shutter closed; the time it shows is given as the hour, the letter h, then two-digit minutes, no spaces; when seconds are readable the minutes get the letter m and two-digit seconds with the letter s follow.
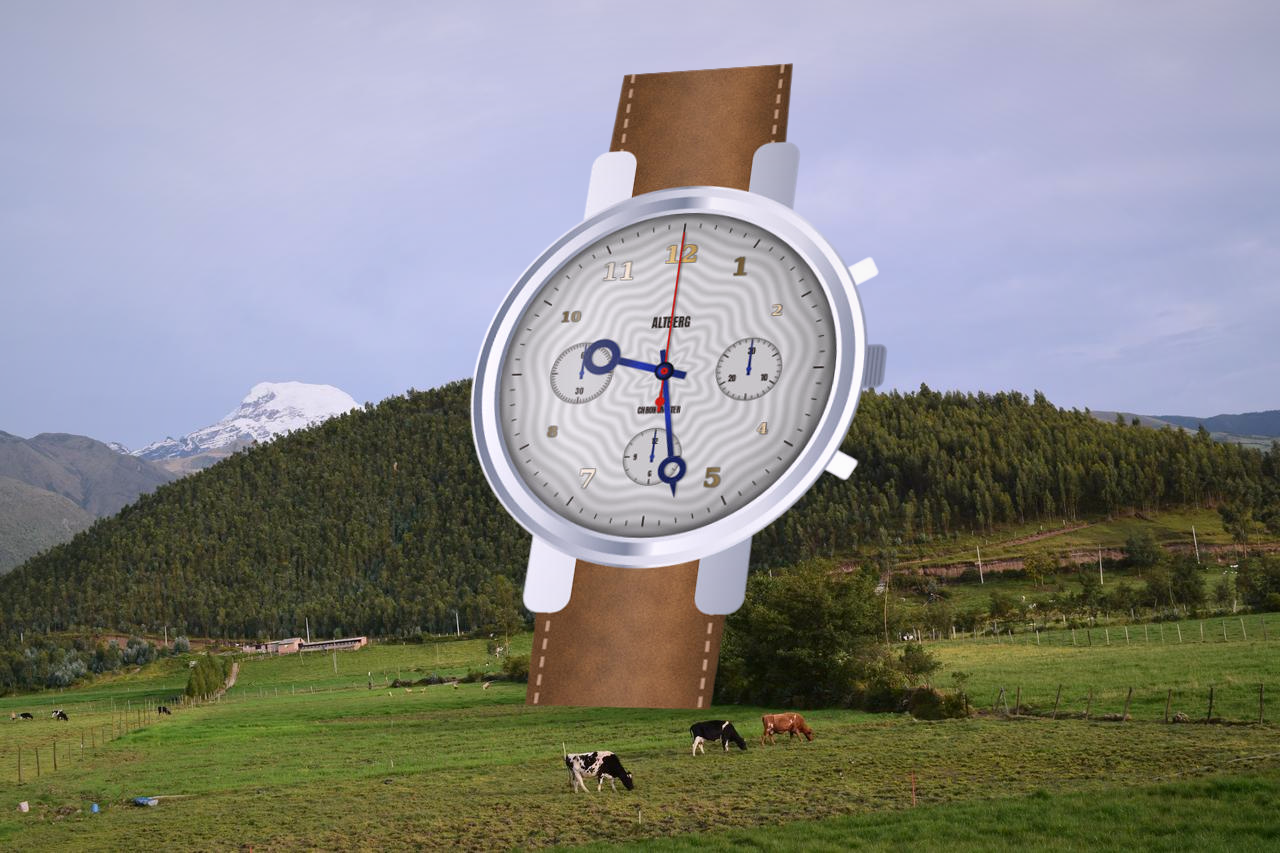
9h28
